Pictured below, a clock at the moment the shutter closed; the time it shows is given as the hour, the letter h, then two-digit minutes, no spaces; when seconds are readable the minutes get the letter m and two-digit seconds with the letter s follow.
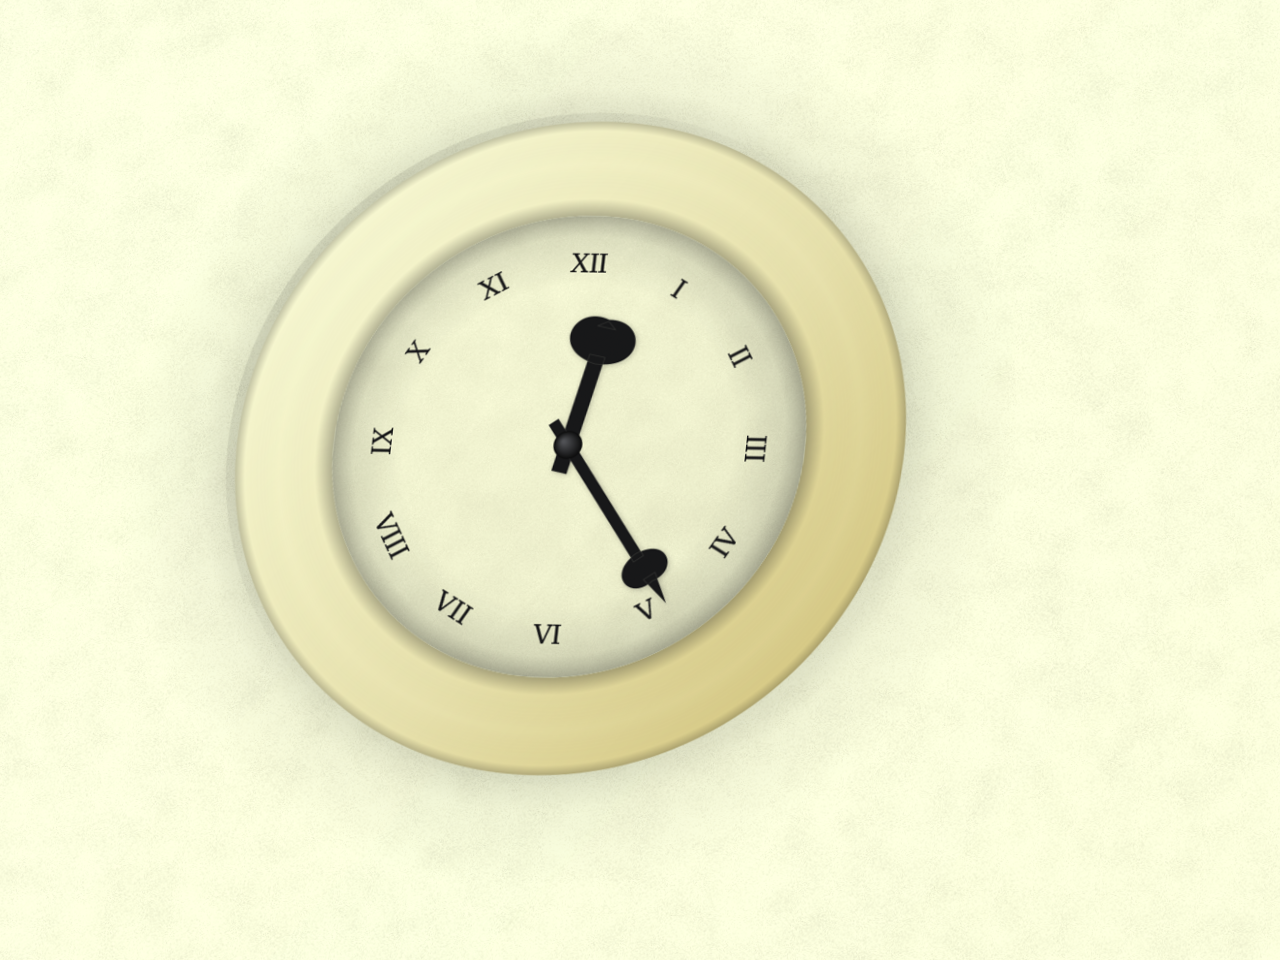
12h24
